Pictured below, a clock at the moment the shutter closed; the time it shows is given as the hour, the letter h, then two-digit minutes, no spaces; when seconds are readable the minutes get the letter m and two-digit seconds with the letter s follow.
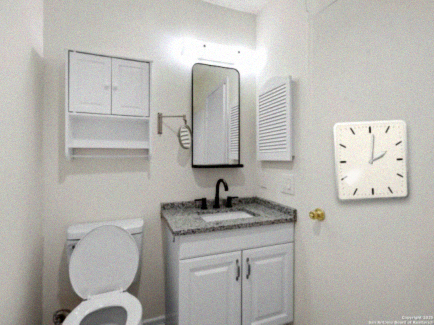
2h01
